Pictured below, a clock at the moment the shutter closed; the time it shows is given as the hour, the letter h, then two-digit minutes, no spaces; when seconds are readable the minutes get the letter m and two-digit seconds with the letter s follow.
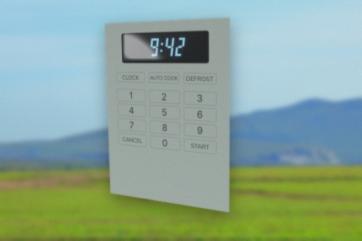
9h42
